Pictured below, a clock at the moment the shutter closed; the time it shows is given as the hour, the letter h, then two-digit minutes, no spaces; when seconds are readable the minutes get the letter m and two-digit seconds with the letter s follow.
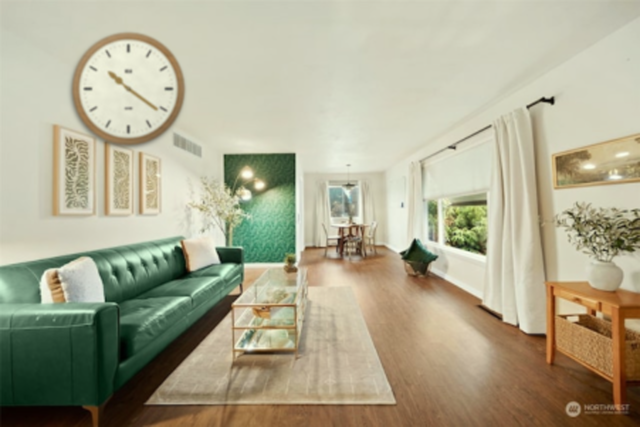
10h21
